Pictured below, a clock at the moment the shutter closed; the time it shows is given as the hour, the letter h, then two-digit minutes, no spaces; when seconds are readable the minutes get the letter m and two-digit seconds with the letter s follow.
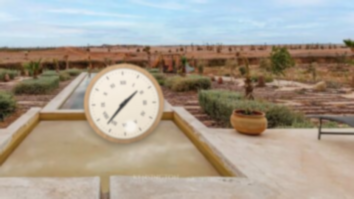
1h37
